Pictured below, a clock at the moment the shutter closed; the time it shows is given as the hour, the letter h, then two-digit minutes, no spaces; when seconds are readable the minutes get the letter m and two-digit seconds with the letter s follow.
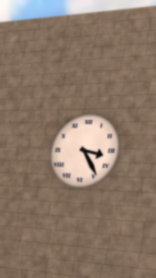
3h24
